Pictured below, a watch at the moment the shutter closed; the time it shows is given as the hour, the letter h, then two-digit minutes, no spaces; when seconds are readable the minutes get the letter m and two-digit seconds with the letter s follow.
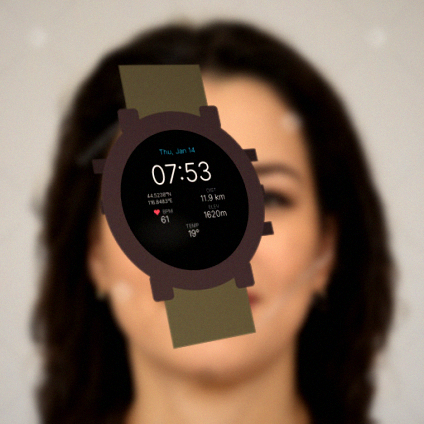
7h53
